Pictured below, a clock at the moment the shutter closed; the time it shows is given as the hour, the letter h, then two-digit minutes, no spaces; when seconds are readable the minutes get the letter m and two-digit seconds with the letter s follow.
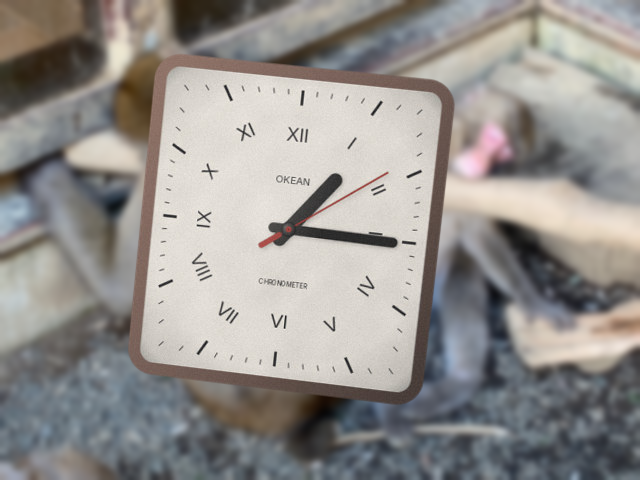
1h15m09s
